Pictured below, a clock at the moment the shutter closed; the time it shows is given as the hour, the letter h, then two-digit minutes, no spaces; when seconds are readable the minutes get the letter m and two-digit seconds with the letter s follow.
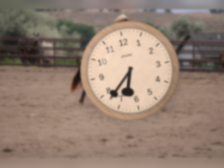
6h38
